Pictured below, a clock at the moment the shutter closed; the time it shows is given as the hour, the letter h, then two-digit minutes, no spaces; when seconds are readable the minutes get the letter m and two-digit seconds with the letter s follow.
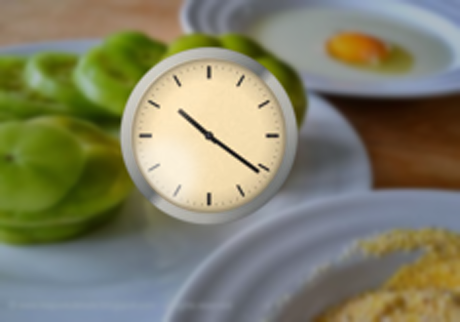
10h21
